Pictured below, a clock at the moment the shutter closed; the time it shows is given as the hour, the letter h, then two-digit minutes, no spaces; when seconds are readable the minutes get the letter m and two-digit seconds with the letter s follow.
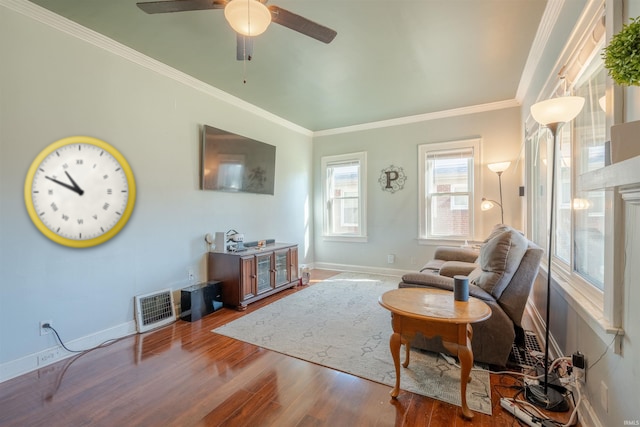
10h49
